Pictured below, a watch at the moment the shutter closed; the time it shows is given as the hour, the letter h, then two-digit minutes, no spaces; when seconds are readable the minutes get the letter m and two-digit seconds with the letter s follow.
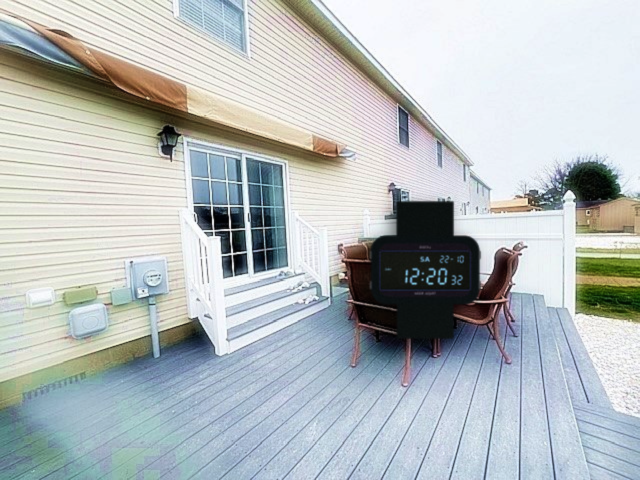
12h20m32s
